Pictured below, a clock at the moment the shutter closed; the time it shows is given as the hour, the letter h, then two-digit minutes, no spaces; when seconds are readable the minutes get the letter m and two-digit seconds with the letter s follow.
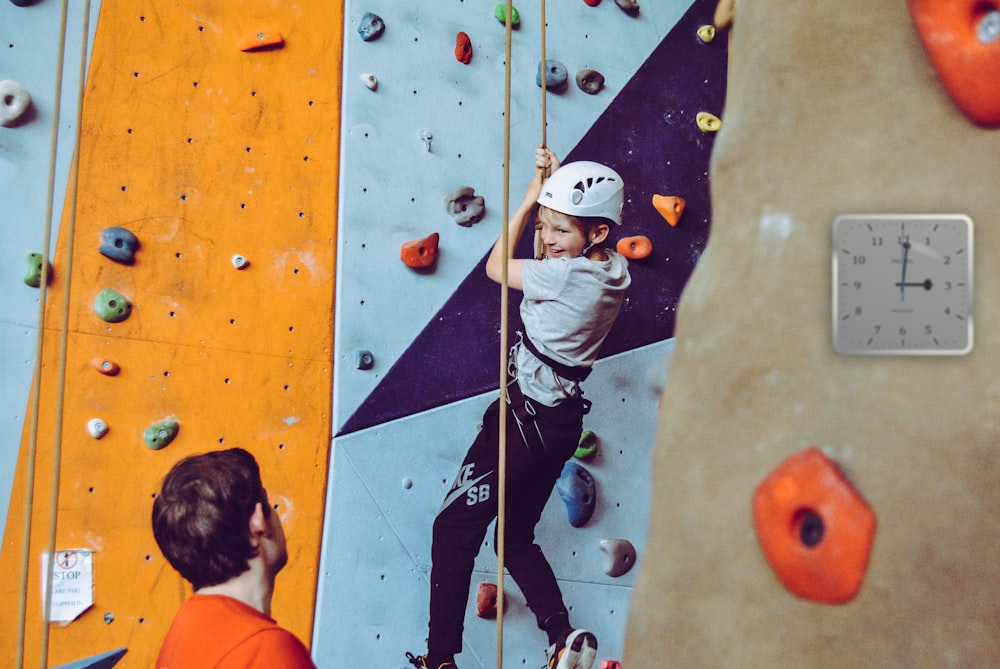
3h01m00s
